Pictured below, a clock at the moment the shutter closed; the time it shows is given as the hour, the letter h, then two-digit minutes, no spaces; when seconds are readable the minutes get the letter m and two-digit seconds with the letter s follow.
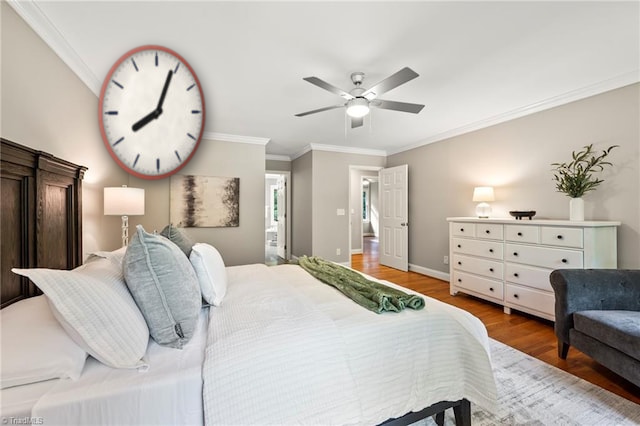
8h04
